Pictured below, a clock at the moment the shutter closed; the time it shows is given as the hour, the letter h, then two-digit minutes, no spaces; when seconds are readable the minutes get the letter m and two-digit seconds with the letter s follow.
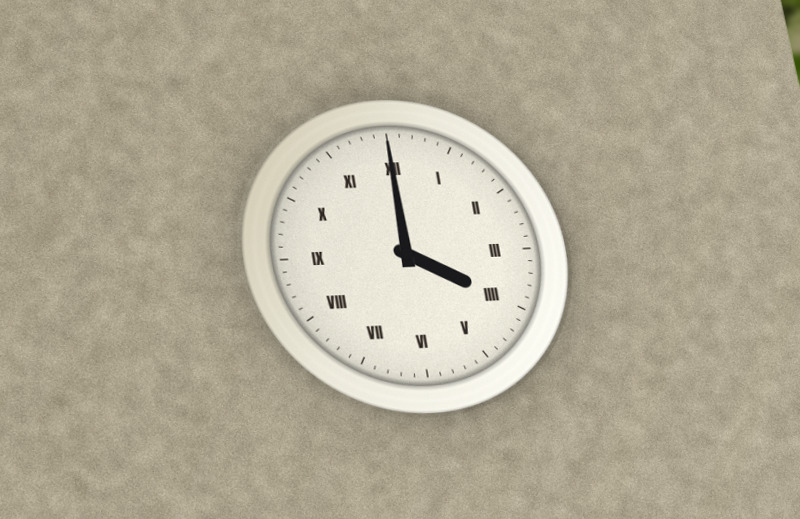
4h00
